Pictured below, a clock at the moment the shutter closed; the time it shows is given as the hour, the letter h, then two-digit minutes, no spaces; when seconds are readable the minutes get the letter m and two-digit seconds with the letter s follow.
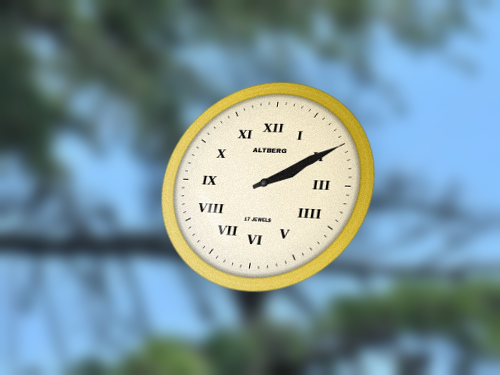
2h10
